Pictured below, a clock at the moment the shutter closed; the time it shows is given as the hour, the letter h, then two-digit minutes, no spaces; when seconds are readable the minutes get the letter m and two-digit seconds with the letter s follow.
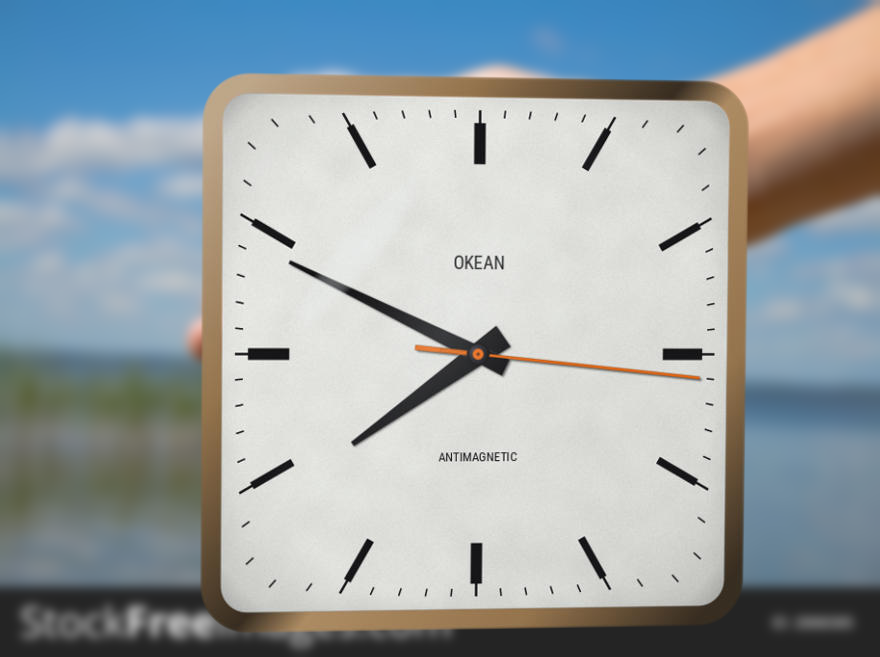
7h49m16s
